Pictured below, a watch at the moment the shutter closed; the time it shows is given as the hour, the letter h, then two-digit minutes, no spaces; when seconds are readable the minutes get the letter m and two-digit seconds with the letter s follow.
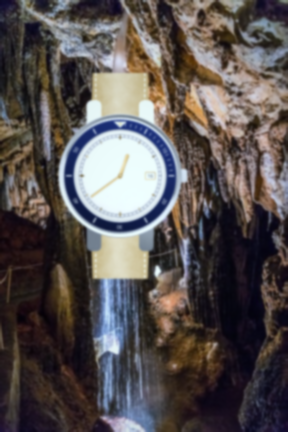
12h39
